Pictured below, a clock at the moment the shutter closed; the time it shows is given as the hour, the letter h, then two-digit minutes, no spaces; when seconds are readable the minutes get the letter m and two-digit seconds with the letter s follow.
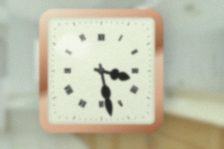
3h28
